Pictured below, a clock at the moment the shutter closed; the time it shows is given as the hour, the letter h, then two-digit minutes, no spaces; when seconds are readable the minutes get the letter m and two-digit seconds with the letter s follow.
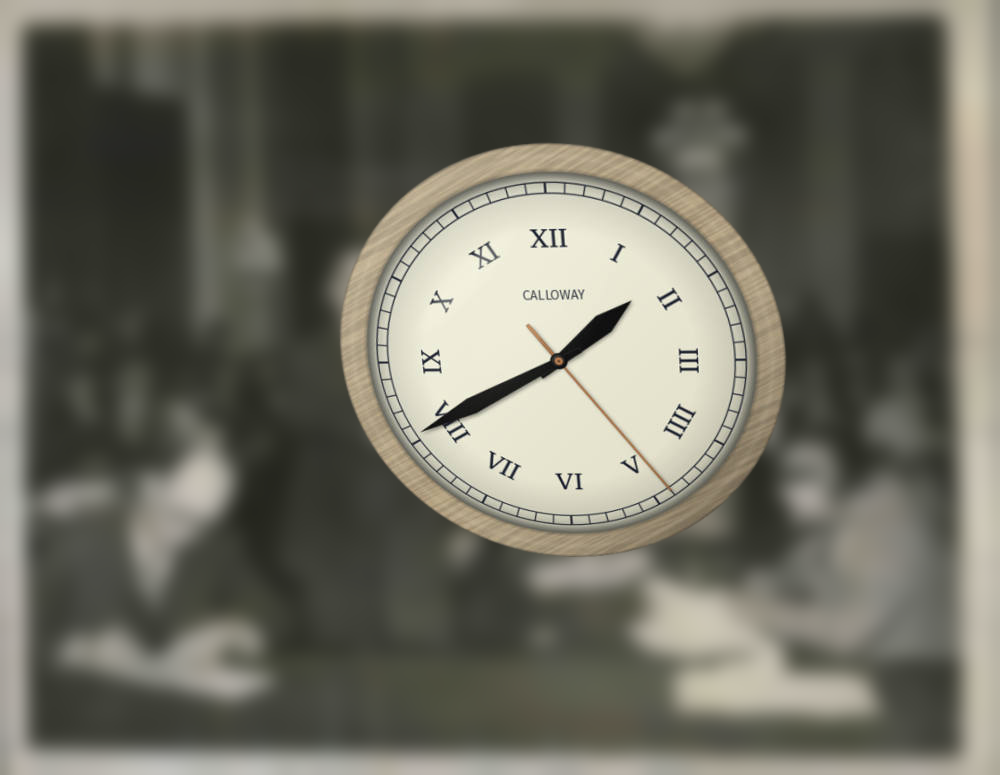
1h40m24s
